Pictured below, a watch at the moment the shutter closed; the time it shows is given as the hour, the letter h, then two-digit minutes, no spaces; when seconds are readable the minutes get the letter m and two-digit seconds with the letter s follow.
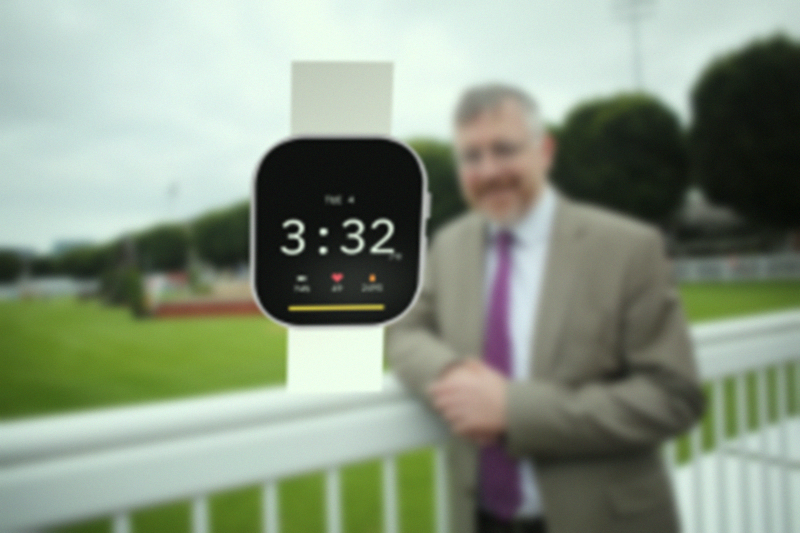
3h32
